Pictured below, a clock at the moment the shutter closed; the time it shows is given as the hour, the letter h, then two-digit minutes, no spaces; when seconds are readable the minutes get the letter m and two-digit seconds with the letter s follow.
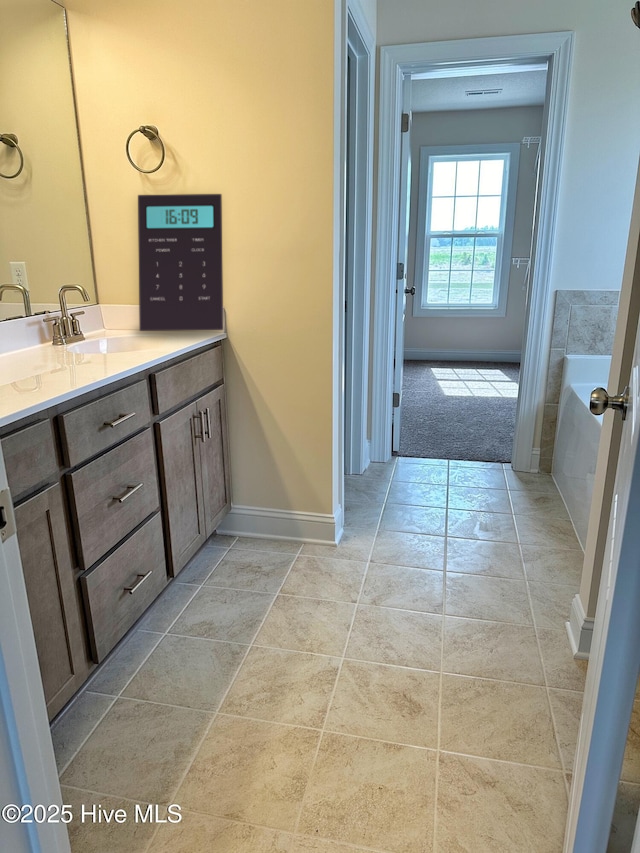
16h09
